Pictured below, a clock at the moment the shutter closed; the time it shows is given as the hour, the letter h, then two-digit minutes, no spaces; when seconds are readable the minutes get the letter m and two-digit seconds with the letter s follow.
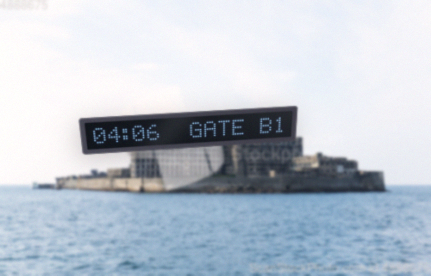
4h06
